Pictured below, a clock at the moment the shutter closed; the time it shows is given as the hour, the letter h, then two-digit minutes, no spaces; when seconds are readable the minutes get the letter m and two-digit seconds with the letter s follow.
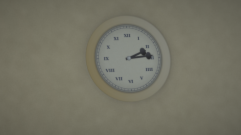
2h14
